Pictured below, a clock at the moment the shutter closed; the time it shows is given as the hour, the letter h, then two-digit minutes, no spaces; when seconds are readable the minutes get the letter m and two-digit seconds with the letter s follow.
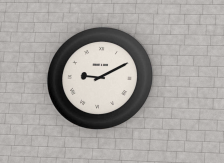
9h10
